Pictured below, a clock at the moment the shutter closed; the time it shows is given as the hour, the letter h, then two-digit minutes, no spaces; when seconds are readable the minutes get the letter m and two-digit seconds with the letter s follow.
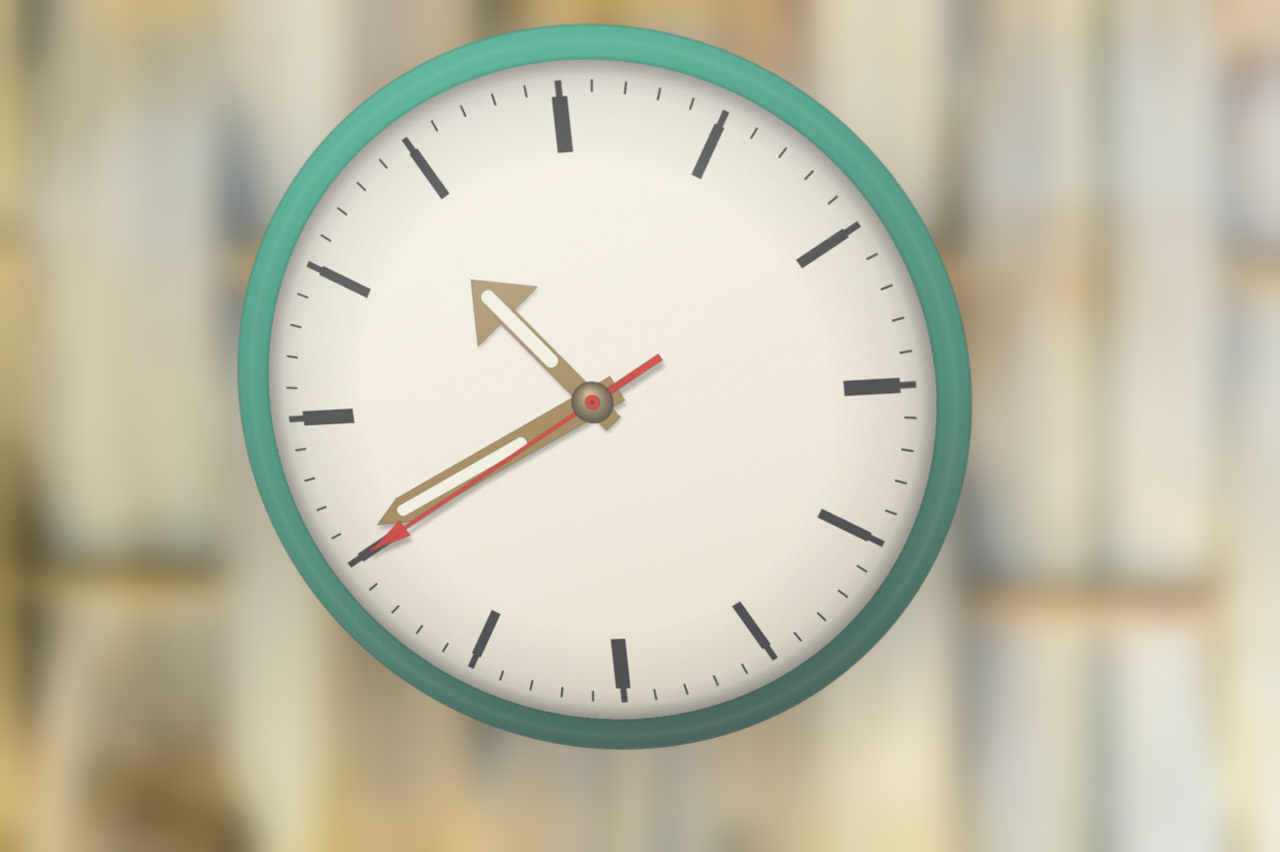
10h40m40s
